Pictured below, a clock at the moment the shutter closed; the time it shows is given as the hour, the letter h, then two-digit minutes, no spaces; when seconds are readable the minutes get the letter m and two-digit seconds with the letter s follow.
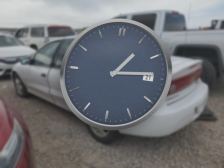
1h14
